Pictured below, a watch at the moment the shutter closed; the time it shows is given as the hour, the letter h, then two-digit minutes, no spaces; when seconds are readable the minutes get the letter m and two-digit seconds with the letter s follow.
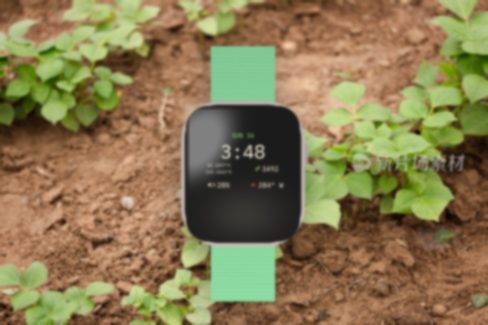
3h48
